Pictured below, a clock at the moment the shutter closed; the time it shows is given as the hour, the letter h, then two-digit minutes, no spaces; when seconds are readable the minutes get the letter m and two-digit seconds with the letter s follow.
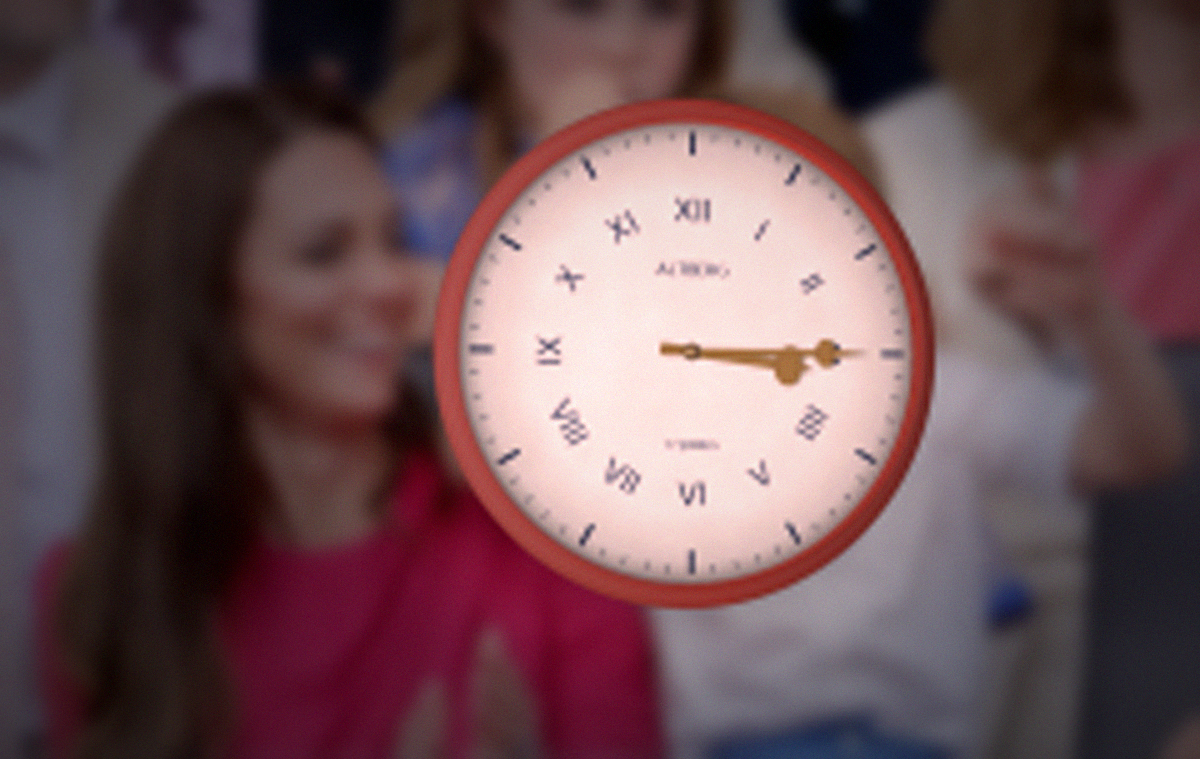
3h15
